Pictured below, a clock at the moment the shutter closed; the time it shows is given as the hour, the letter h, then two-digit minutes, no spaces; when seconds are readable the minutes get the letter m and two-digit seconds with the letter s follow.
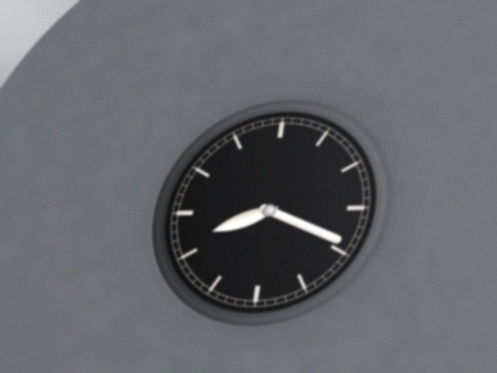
8h19
